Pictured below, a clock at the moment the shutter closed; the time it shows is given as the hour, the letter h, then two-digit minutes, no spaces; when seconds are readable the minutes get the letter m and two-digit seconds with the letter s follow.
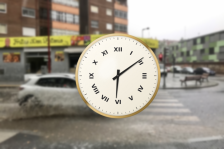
6h09
